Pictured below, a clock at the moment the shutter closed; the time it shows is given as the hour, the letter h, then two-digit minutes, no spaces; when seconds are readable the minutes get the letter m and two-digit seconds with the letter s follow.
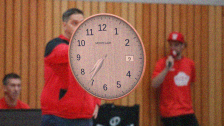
7h36
